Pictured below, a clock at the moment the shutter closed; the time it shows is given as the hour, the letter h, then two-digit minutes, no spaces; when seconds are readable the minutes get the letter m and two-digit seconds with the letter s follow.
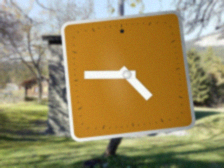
4h46
